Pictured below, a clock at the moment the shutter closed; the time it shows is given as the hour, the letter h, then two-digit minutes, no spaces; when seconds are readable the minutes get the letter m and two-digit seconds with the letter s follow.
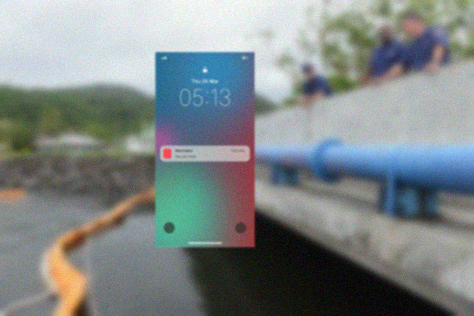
5h13
